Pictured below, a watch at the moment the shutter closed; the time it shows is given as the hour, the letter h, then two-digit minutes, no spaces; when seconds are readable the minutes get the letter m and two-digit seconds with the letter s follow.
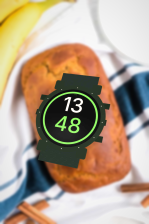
13h48
